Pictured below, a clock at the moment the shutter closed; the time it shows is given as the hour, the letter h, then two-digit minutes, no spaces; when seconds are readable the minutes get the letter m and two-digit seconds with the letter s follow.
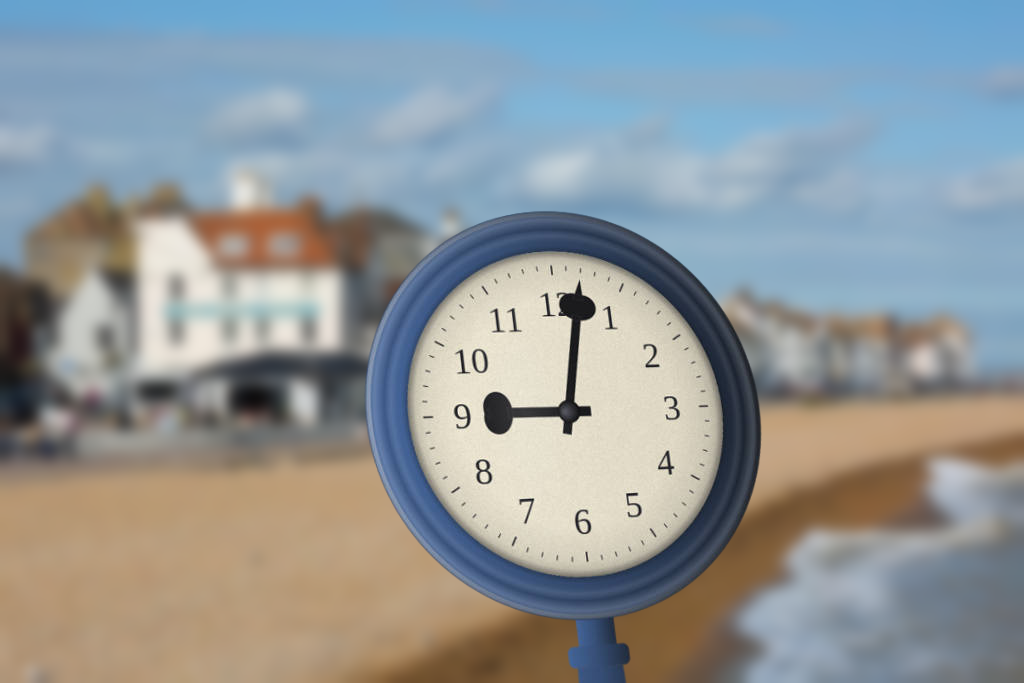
9h02
